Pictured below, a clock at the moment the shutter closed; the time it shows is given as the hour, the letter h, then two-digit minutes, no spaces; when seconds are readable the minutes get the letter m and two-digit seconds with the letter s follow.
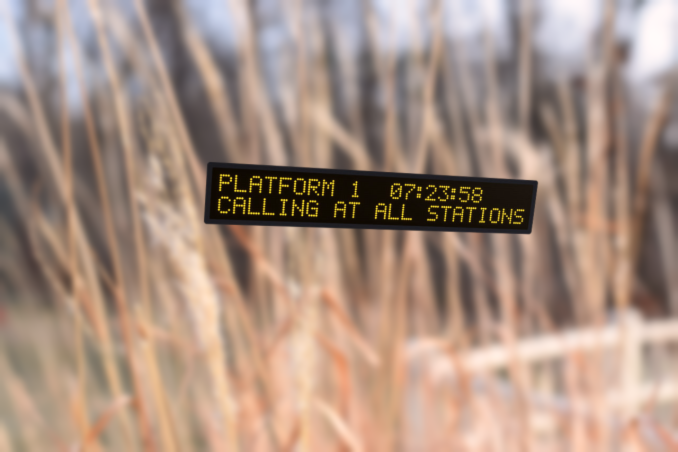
7h23m58s
